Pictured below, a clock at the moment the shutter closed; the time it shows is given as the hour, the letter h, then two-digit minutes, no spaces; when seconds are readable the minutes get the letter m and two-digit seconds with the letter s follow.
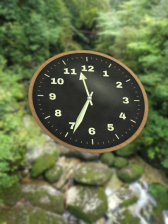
11h34
